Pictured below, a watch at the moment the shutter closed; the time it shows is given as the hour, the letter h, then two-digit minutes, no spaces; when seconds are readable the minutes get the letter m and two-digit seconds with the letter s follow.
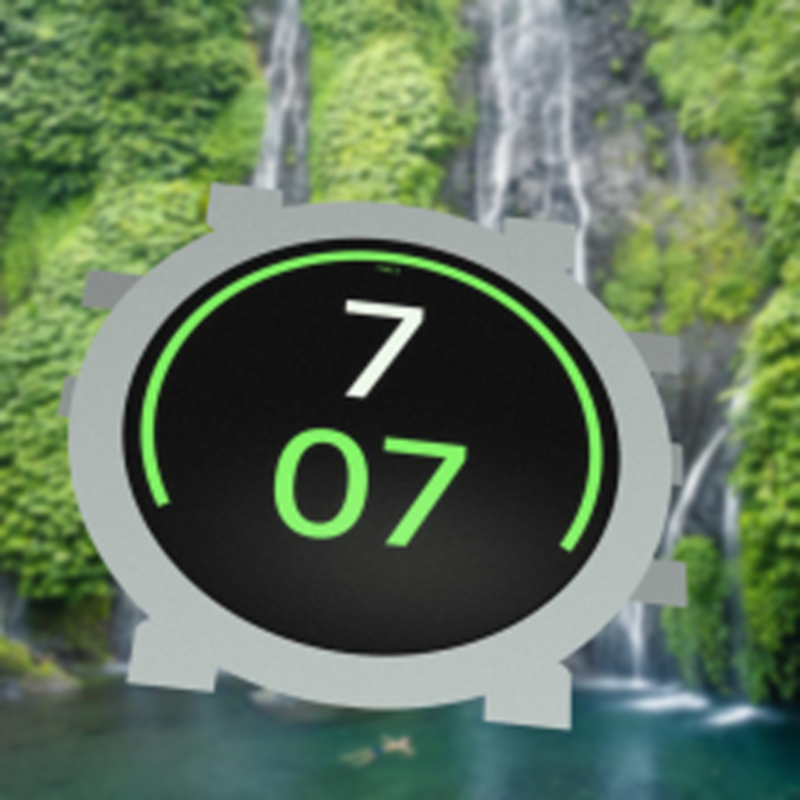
7h07
